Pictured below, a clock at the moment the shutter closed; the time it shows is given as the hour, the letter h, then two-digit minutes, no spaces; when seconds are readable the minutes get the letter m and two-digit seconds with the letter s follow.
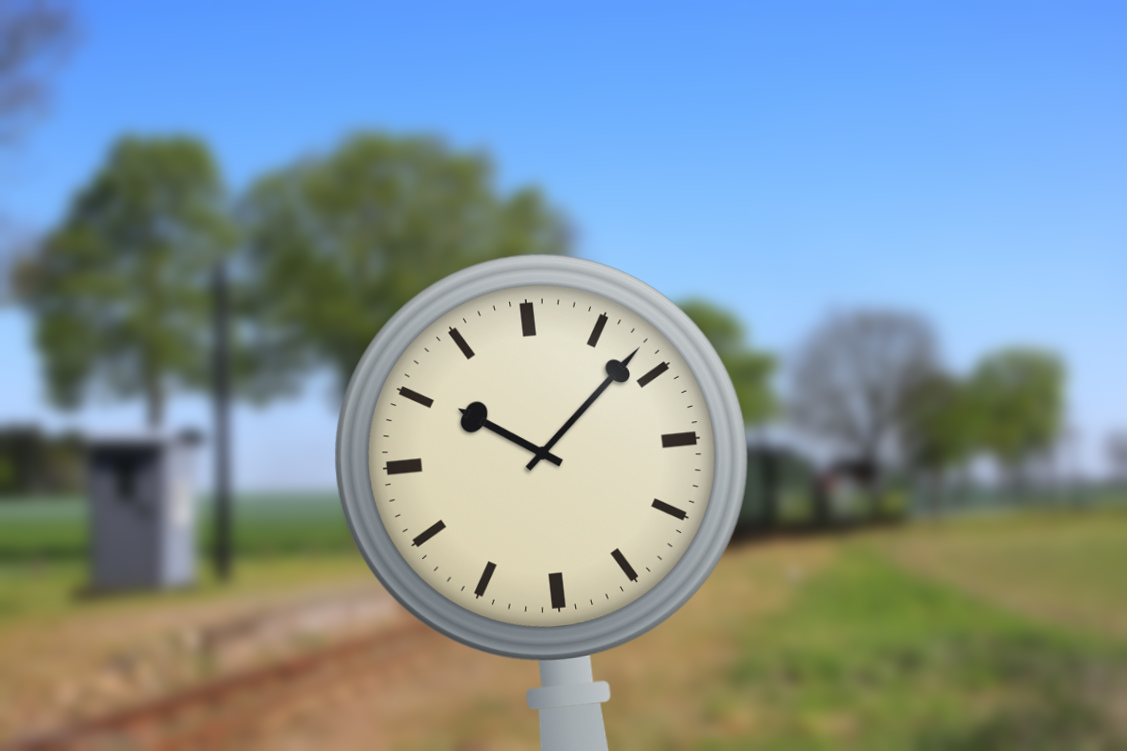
10h08
